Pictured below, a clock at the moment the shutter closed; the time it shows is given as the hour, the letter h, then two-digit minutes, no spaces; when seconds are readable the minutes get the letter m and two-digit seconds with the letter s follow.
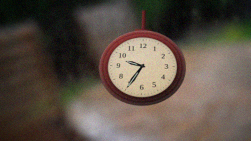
9h35
